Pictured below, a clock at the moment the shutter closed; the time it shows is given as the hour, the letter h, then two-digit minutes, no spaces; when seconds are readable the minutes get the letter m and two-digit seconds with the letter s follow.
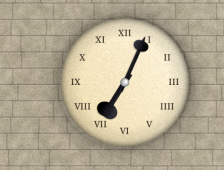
7h04
